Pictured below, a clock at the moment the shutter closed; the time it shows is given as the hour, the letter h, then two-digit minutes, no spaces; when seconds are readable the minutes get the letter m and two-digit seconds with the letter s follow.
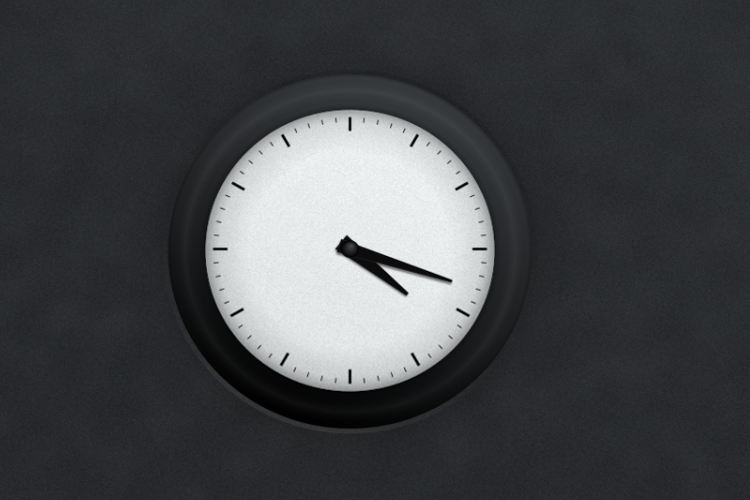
4h18
